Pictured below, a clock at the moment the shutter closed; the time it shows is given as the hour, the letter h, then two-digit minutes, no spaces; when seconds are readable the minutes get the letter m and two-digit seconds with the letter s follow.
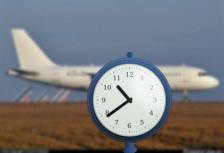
10h39
